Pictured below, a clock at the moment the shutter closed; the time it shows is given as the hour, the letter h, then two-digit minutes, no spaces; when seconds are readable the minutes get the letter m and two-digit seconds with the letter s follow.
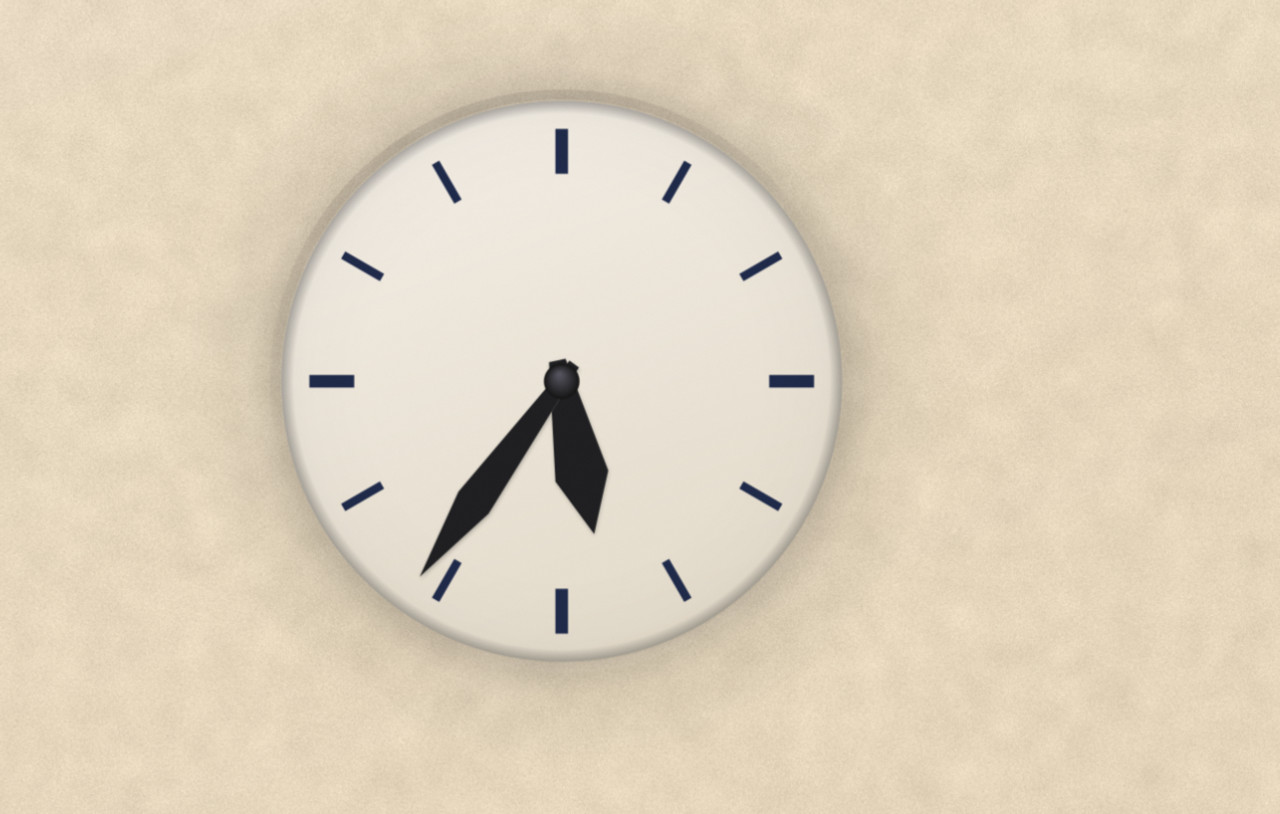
5h36
